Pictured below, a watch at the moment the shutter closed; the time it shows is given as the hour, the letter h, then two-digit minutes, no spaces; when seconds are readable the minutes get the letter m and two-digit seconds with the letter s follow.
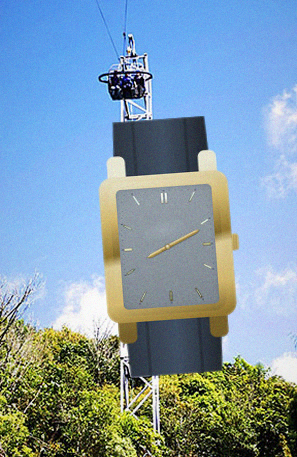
8h11
